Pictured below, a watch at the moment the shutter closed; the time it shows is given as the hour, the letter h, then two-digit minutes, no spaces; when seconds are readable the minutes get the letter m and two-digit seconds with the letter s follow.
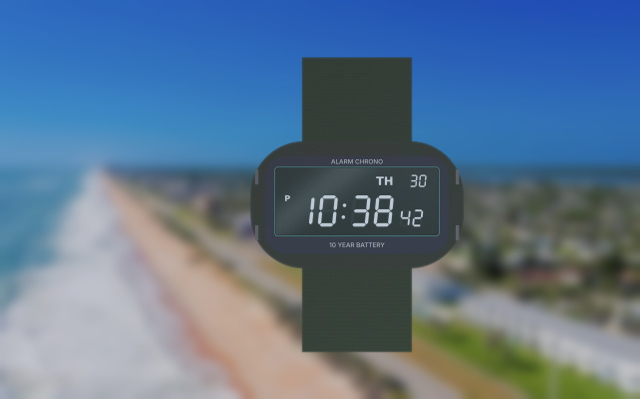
10h38m42s
